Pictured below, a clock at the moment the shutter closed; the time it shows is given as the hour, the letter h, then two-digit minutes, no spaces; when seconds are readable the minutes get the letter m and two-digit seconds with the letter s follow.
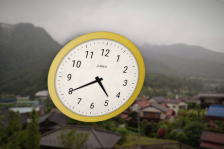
4h40
